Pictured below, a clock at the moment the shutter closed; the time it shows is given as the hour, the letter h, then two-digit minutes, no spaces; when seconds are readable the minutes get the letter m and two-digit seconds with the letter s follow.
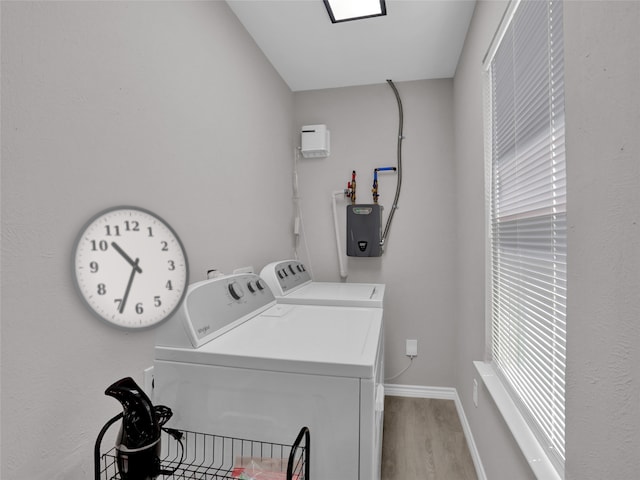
10h34
